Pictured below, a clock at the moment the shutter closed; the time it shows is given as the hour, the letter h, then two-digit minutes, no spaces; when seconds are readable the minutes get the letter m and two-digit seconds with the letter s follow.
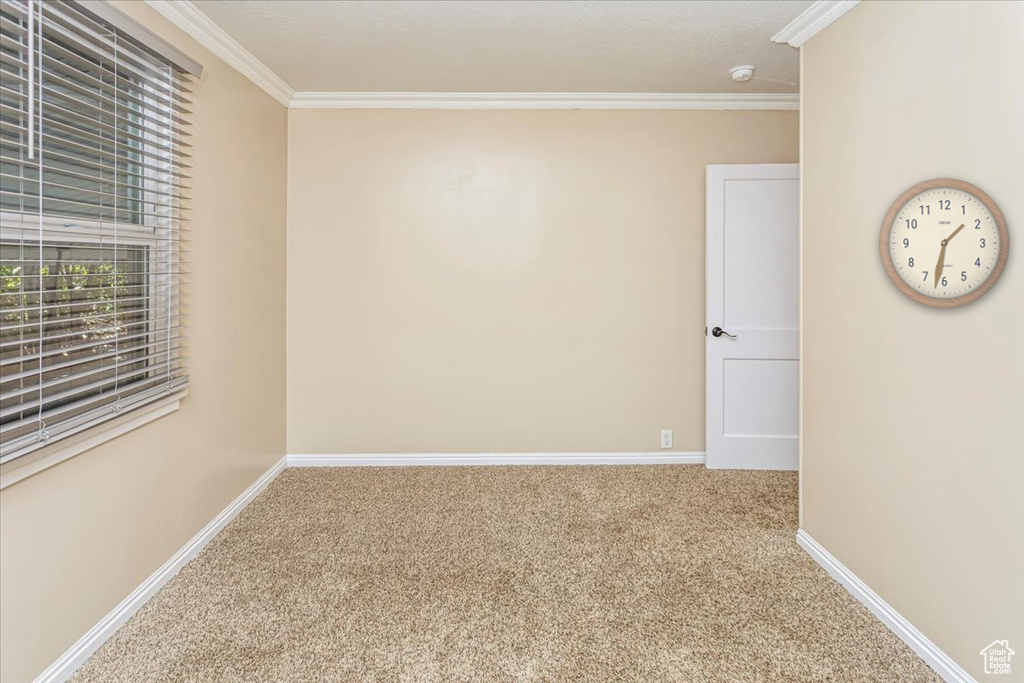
1h32
